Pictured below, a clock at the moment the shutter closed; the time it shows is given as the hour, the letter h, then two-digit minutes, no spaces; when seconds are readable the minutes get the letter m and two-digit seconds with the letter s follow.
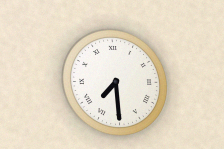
7h30
